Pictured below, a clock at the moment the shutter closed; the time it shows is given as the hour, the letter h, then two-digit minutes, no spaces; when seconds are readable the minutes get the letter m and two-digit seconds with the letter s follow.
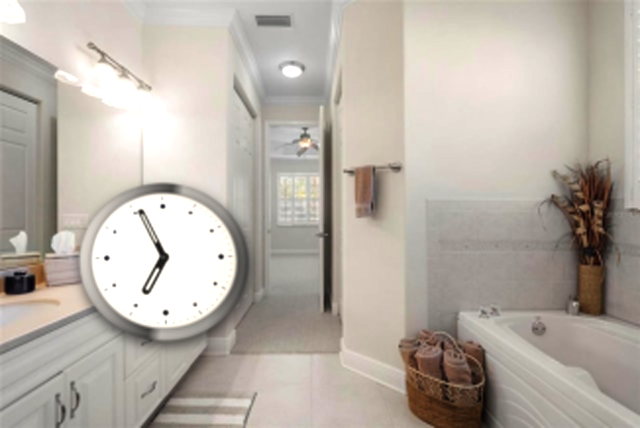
6h56
